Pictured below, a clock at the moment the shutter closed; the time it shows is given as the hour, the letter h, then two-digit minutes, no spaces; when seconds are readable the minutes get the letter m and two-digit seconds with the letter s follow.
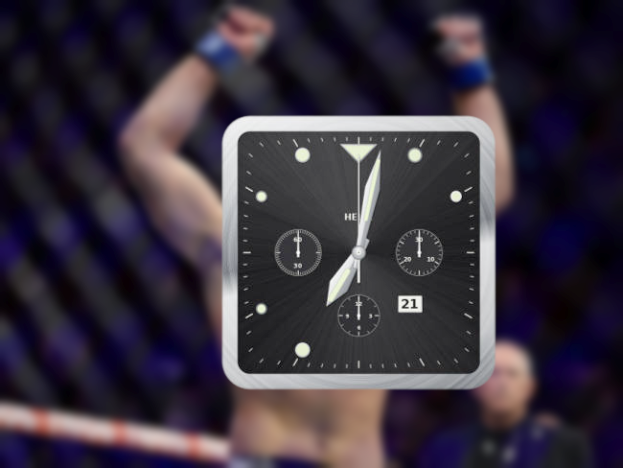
7h02
